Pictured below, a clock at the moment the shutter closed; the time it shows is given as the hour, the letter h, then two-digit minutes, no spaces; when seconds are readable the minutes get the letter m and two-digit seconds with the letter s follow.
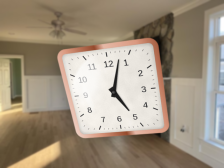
5h03
